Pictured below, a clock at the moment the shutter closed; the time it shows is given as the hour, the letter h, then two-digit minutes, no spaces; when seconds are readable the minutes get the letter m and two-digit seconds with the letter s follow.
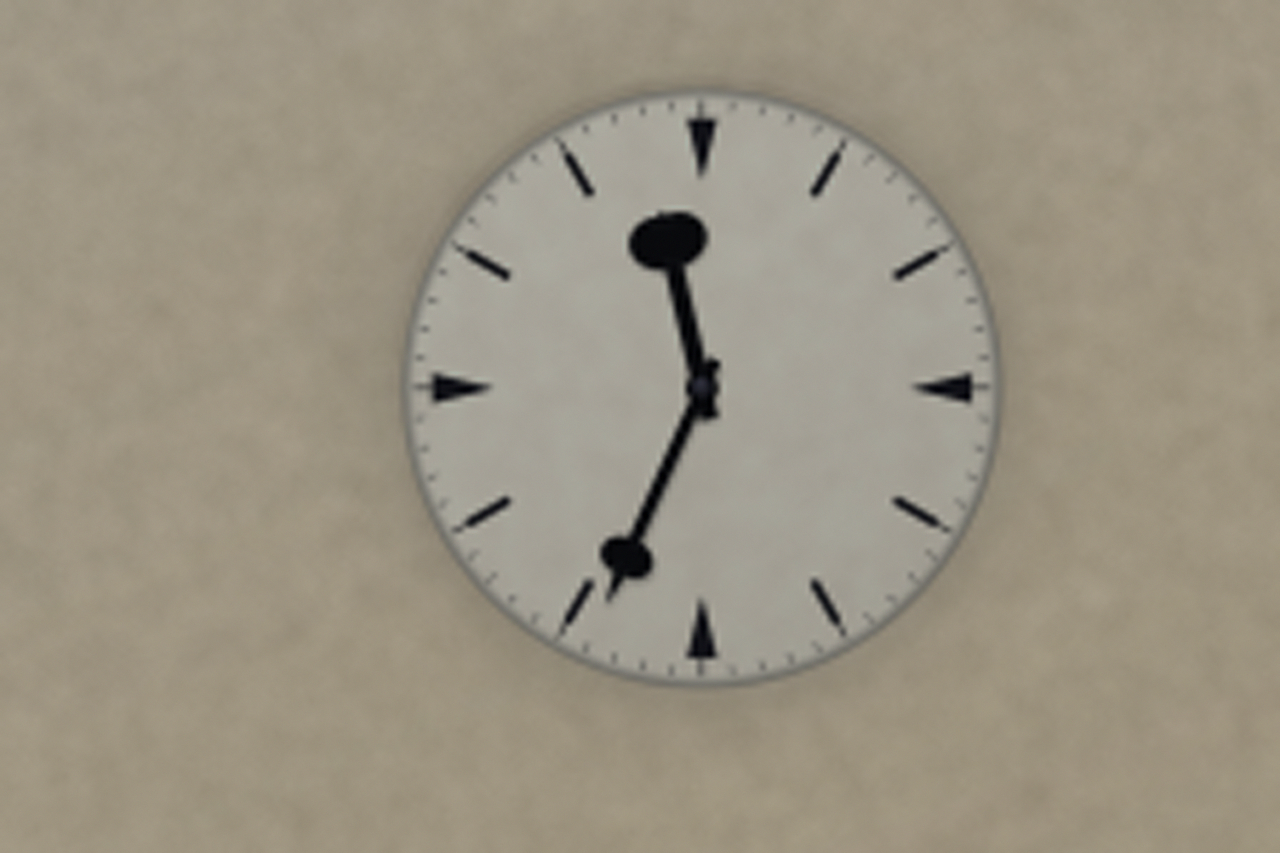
11h34
